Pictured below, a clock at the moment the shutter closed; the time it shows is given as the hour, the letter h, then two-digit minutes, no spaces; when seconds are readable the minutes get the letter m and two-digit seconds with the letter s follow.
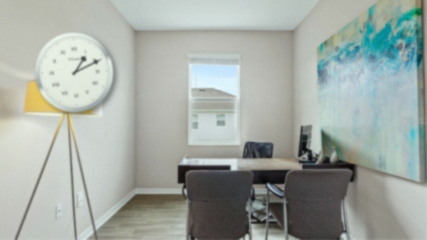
1h11
